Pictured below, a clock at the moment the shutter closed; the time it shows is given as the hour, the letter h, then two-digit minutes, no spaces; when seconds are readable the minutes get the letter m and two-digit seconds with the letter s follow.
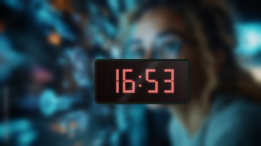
16h53
